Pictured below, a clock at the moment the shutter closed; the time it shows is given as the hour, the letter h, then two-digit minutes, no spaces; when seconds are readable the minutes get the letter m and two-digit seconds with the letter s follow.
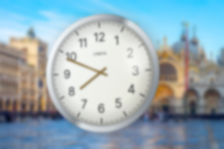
7h49
